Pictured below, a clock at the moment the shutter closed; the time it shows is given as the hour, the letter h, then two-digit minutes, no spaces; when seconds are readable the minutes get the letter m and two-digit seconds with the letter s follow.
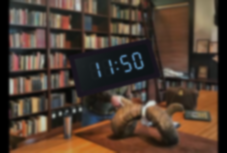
11h50
